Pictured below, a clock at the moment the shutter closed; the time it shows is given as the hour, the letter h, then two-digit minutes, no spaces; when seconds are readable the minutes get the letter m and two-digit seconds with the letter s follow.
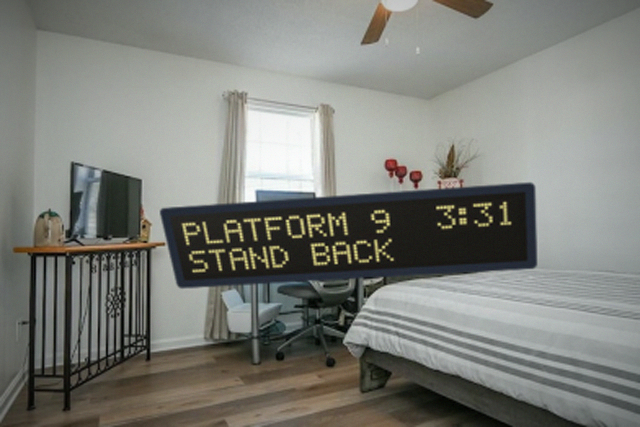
3h31
